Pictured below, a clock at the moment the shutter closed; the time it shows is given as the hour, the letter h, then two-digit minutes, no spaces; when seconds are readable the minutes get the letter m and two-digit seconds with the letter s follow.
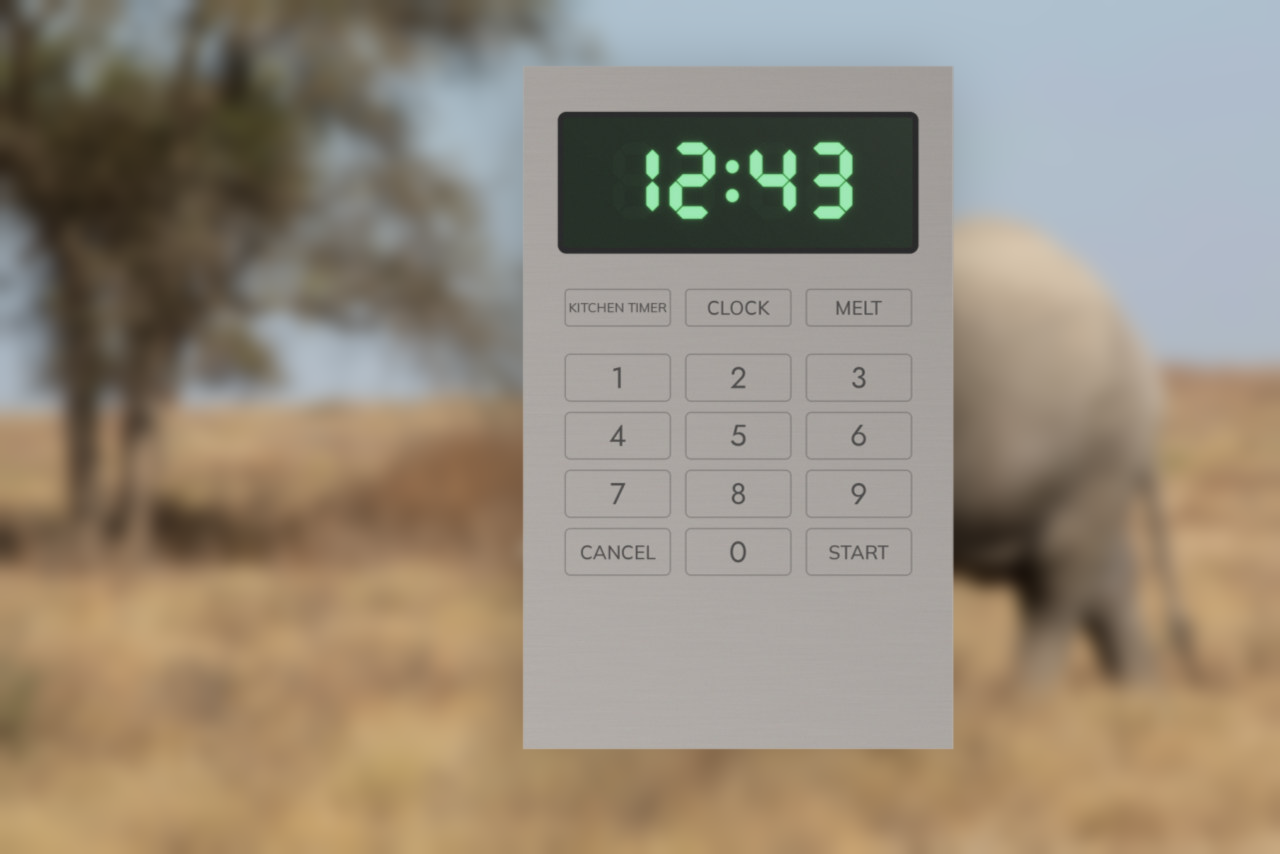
12h43
